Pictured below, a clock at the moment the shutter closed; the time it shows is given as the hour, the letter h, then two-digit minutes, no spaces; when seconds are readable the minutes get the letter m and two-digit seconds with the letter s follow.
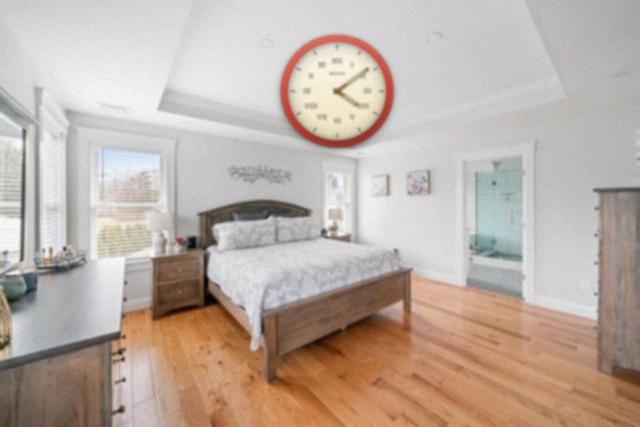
4h09
